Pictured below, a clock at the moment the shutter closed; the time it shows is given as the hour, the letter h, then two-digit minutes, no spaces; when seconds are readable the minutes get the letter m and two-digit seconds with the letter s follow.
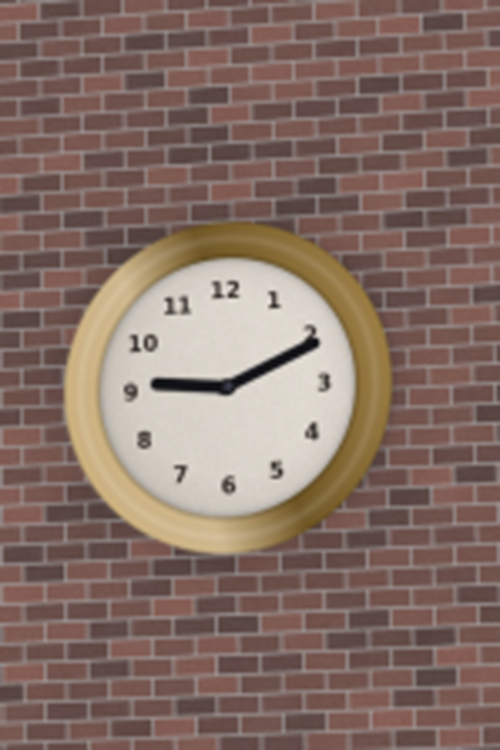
9h11
